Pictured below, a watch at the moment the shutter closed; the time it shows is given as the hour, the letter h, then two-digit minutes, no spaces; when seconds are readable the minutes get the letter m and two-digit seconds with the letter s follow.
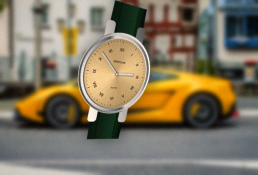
2h52
